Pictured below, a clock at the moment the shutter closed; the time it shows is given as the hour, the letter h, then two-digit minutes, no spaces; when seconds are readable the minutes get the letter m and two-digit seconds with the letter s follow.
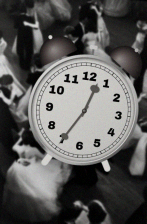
12h35
